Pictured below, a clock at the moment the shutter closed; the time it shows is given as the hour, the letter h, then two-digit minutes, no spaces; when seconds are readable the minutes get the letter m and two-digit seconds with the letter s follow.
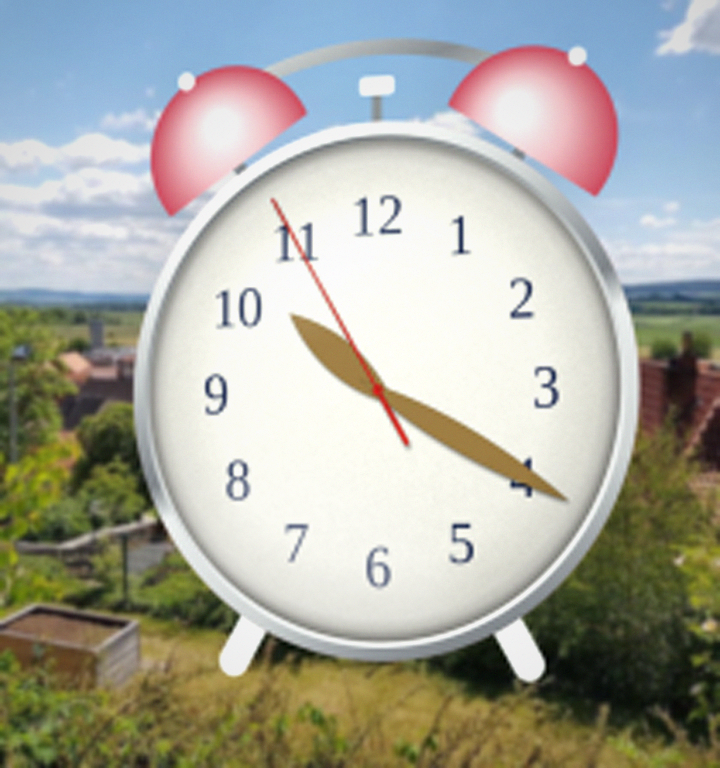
10h19m55s
